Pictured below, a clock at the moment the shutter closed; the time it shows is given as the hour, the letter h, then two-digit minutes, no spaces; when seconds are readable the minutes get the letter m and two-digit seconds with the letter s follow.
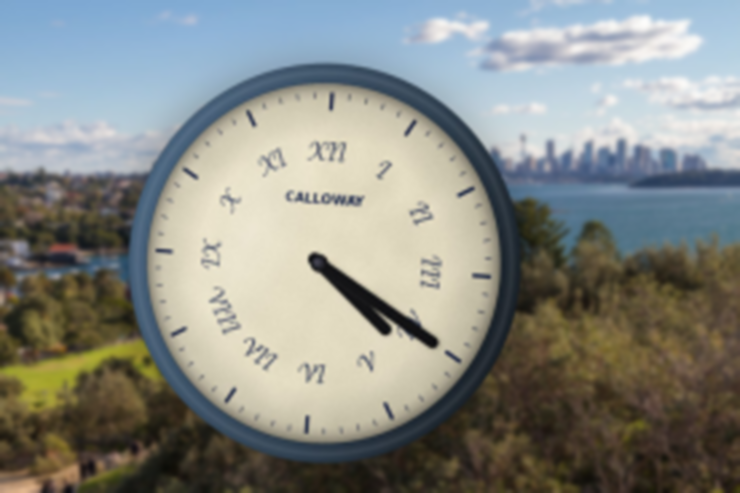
4h20
